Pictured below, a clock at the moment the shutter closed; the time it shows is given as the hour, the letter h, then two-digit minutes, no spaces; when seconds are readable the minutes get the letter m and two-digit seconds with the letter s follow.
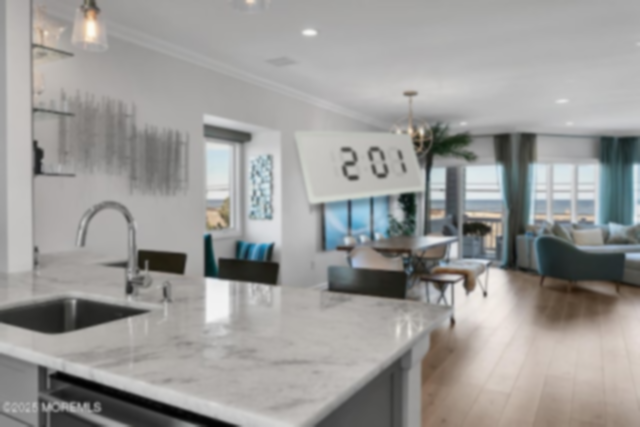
2h01
